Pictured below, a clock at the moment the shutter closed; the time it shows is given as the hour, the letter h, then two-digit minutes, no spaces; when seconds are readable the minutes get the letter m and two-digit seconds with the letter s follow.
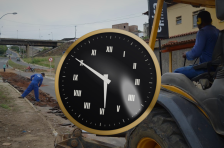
5h50
